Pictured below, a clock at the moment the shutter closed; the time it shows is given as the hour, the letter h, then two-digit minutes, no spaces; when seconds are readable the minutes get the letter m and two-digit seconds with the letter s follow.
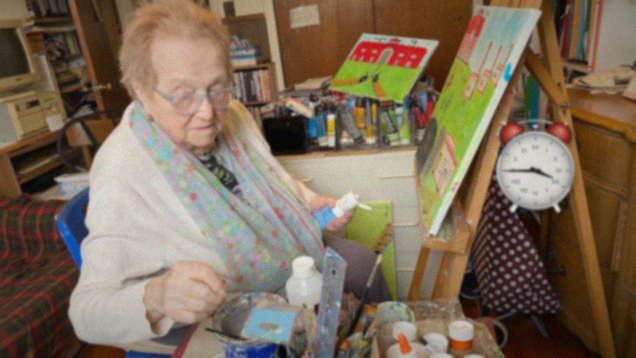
3h45
